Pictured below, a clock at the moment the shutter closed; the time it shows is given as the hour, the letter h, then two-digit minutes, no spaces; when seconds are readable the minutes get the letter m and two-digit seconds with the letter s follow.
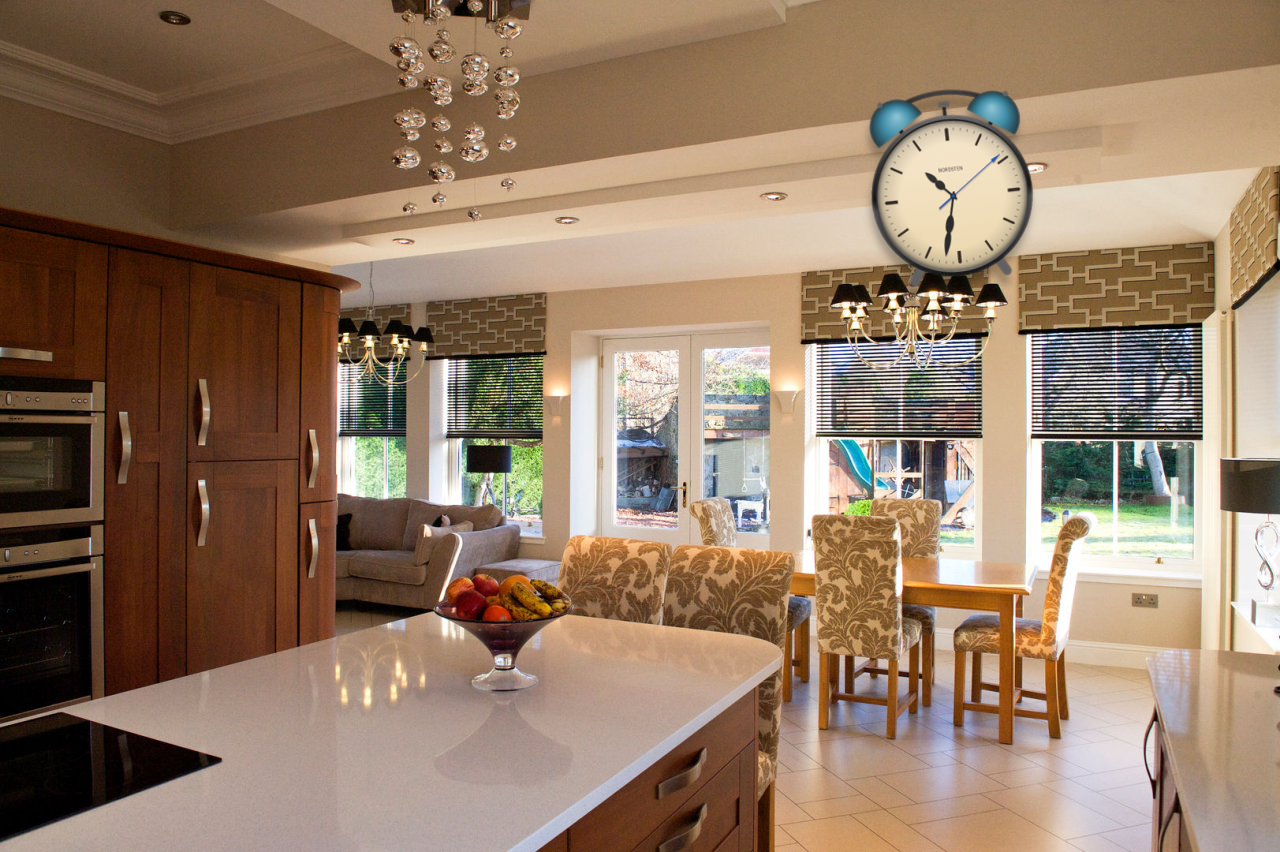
10h32m09s
